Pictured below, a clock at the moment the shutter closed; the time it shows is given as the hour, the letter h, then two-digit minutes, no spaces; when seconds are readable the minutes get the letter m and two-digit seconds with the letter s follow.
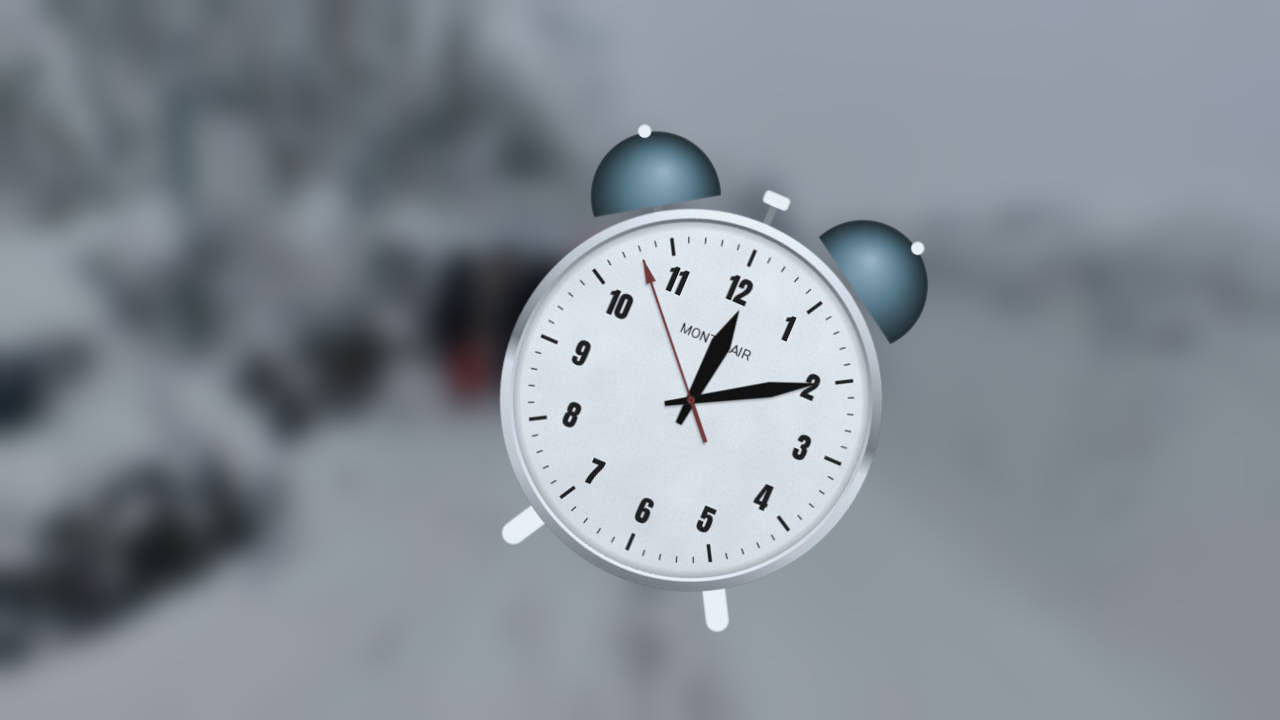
12h09m53s
